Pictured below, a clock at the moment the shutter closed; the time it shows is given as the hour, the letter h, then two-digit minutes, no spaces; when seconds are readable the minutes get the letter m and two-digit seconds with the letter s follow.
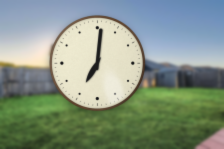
7h01
